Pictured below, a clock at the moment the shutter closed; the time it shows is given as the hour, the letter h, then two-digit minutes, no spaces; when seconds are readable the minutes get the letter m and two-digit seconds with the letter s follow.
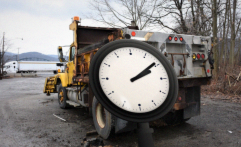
2h09
